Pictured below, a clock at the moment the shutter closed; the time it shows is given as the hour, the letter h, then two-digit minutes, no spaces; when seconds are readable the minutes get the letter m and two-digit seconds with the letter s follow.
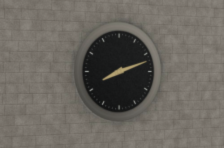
8h12
